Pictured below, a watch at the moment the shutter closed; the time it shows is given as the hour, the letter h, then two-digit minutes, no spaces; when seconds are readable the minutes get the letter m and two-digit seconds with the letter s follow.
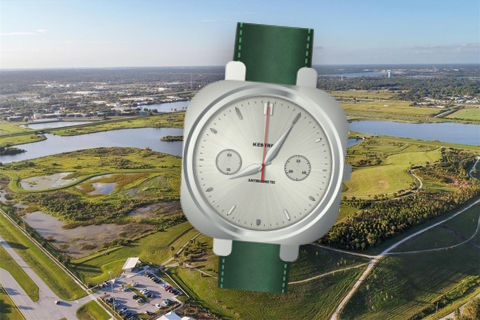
8h05
